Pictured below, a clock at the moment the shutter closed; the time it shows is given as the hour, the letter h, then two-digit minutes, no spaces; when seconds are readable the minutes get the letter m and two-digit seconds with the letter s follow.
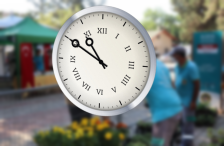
10h50
